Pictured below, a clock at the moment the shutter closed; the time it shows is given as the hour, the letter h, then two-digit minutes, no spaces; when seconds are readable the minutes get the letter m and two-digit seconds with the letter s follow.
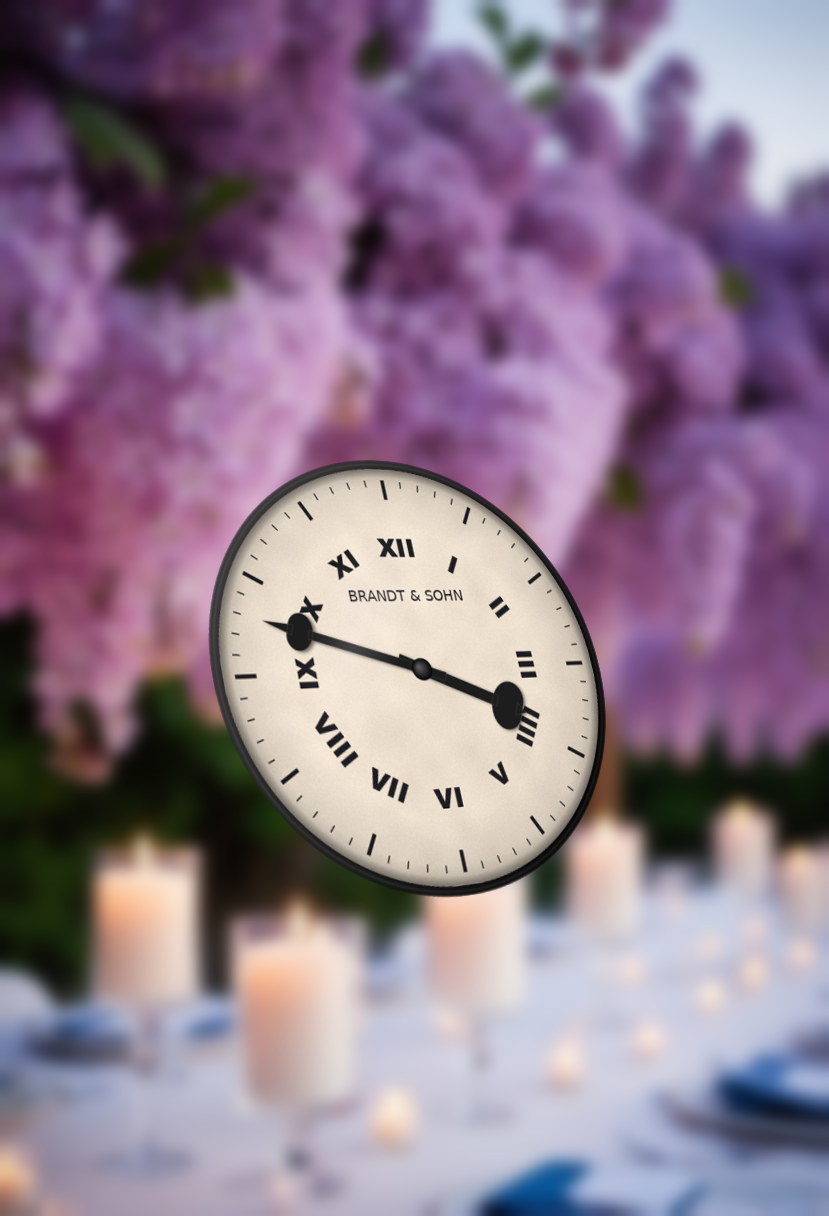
3h48
